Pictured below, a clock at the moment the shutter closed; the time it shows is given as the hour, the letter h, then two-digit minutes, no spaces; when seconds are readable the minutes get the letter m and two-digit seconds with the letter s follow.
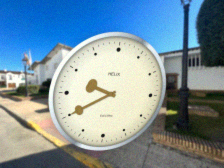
9h40
